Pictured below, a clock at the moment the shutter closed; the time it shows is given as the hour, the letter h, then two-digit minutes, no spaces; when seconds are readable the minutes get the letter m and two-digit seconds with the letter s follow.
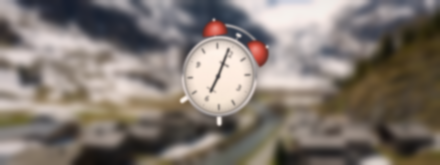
5h59
